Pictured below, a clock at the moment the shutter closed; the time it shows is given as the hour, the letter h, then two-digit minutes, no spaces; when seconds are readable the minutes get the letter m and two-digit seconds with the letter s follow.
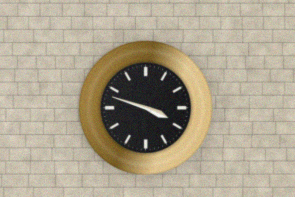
3h48
